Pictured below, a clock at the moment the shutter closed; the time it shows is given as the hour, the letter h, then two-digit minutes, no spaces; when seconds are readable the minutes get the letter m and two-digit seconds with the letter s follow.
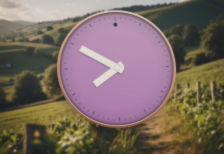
7h50
